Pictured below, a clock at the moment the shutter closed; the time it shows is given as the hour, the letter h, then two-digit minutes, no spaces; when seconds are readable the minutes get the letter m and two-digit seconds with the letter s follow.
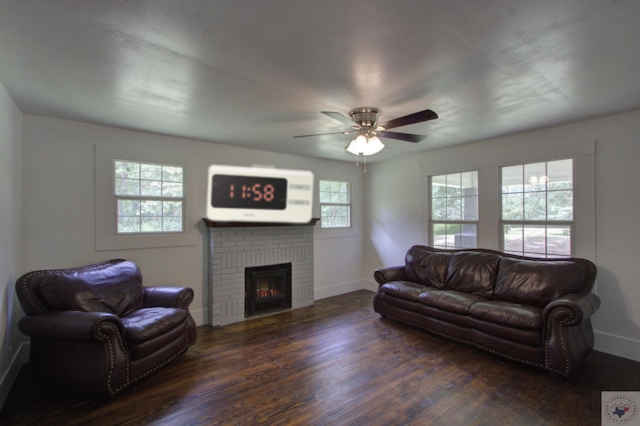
11h58
